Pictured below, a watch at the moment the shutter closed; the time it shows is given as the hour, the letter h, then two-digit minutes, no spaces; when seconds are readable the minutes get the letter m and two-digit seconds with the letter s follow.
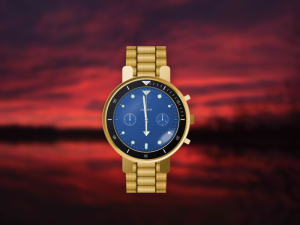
5h59
